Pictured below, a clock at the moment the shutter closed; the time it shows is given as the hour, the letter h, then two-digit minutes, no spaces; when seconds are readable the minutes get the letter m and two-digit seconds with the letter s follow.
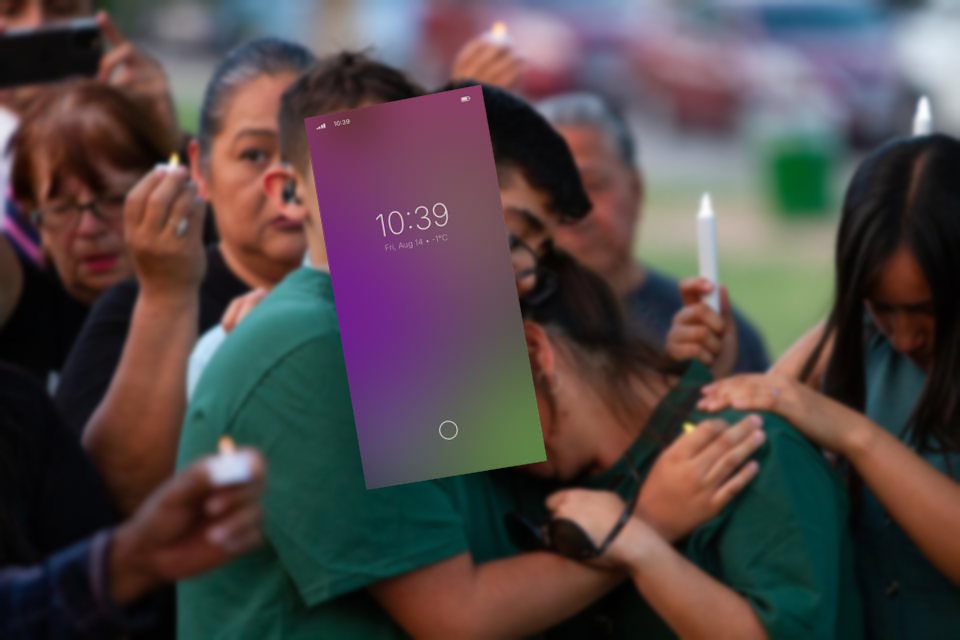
10h39
